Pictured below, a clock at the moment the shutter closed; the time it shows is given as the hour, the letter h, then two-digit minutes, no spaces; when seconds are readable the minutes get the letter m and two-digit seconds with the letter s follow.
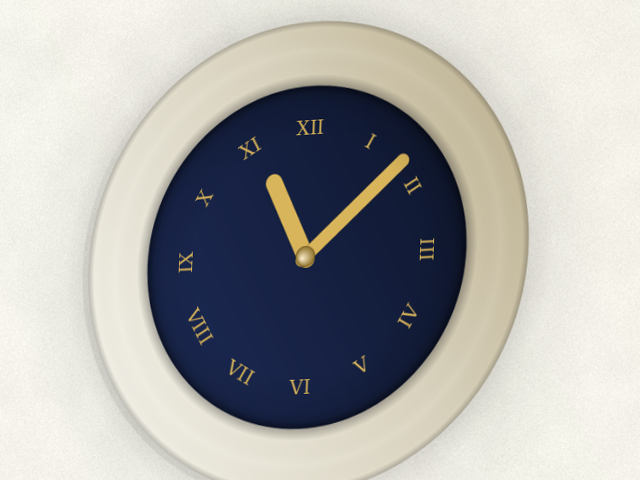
11h08
